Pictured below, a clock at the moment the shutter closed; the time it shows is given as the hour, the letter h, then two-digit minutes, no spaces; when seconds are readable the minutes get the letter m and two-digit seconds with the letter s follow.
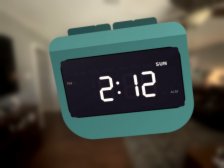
2h12
